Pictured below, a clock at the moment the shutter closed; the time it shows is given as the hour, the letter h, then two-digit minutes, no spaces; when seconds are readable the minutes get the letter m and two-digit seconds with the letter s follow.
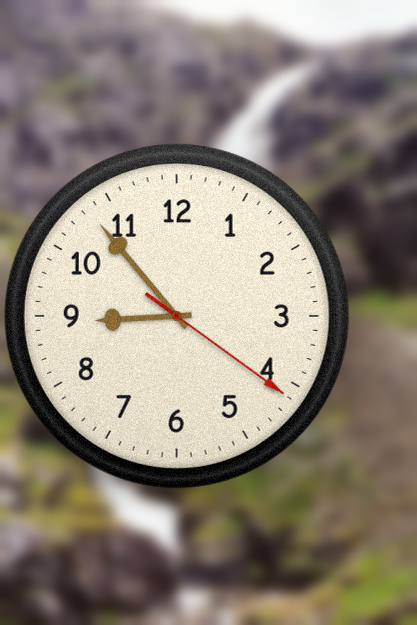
8h53m21s
